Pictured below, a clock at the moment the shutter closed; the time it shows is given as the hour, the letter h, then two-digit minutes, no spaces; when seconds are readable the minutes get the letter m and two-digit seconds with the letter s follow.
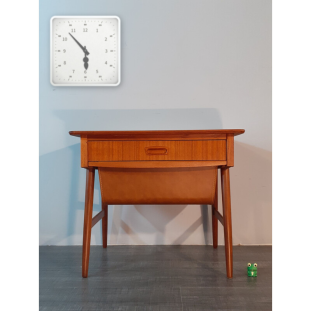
5h53
